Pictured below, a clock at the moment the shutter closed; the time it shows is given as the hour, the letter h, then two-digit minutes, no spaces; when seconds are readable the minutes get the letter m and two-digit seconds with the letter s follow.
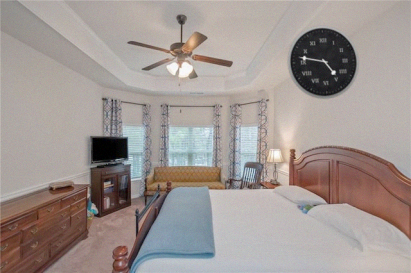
4h47
